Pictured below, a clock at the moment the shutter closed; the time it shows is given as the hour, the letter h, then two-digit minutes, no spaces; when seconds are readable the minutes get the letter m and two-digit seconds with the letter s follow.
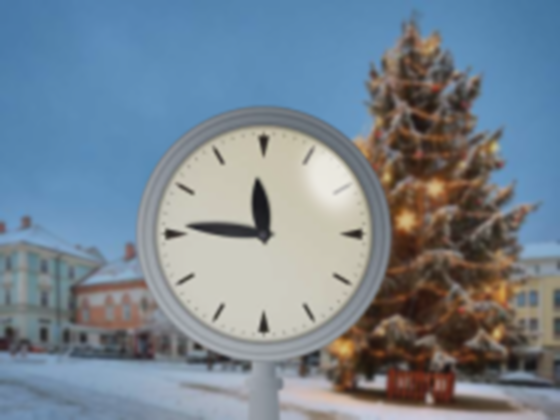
11h46
